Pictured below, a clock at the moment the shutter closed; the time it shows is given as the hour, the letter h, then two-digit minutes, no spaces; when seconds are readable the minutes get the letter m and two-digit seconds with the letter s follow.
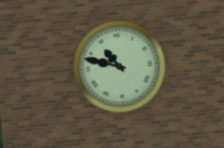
10h48
